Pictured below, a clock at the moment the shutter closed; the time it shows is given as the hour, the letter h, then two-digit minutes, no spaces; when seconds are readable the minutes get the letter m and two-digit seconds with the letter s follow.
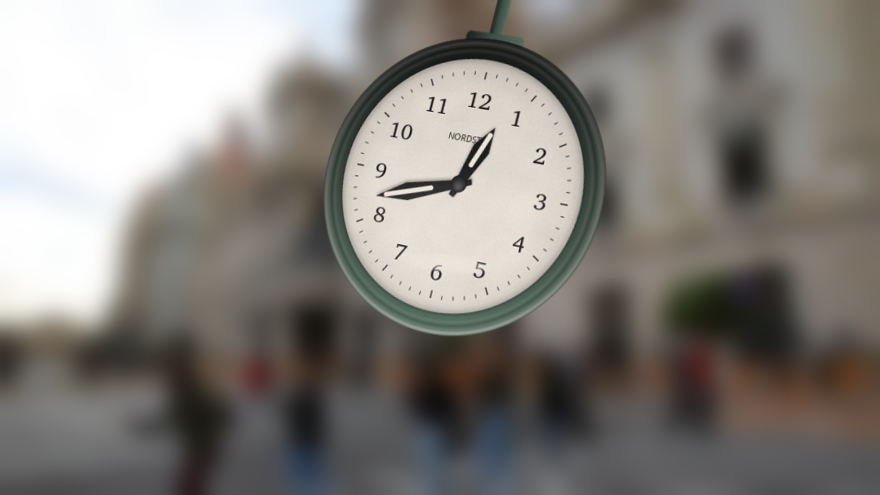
12h42
